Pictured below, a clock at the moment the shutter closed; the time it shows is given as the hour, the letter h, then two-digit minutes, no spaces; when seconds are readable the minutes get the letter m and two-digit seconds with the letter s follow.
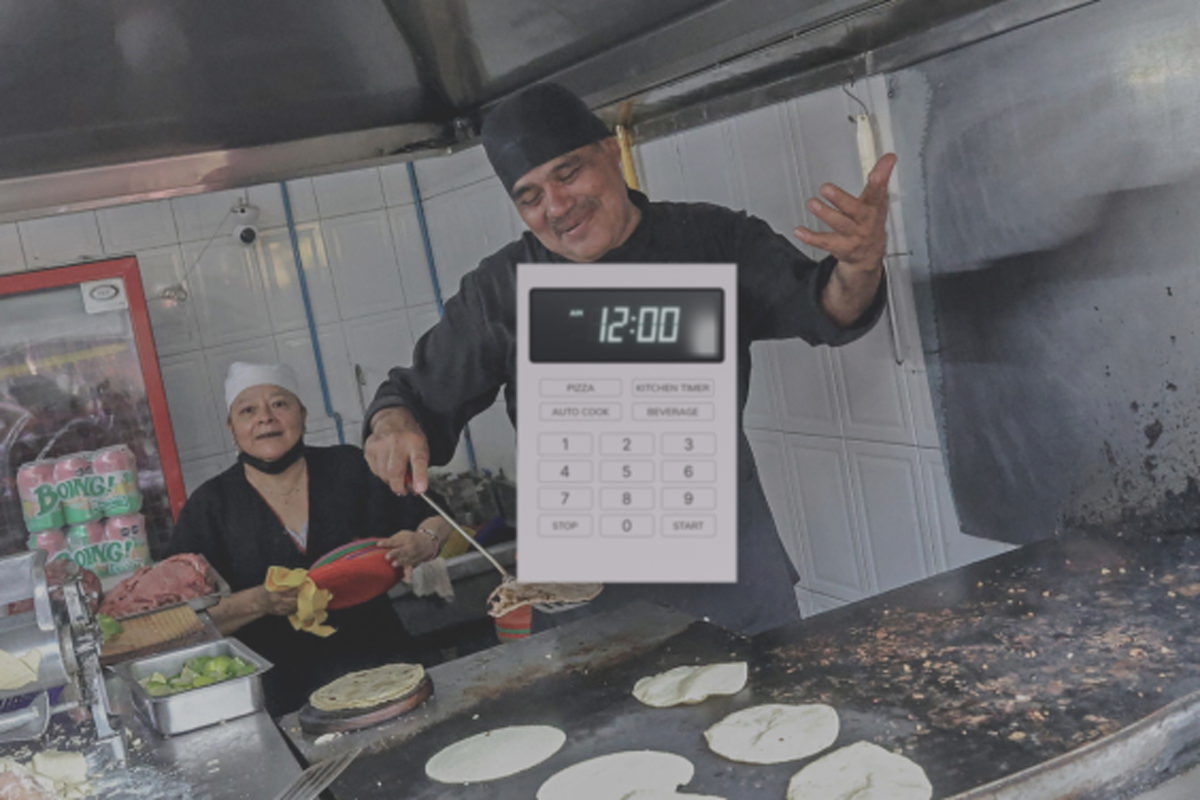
12h00
